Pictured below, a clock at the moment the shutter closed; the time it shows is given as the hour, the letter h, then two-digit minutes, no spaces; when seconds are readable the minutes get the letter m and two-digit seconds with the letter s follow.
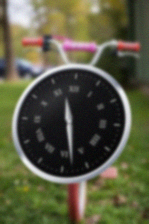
11h28
